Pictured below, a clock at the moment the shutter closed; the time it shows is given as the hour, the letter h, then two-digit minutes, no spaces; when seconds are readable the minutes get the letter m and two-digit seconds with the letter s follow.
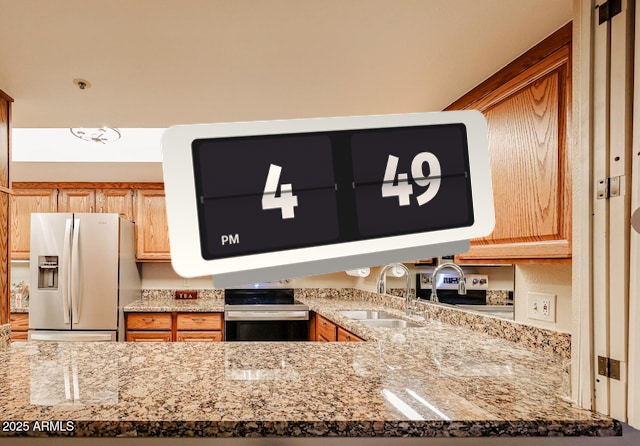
4h49
